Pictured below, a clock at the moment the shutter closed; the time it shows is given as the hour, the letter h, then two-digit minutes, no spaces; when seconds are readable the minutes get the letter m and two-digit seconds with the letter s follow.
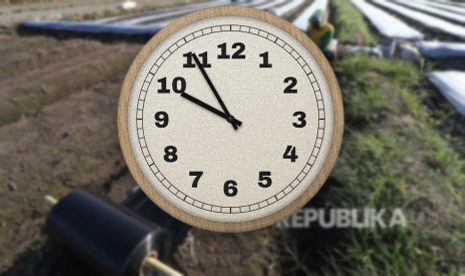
9h55
